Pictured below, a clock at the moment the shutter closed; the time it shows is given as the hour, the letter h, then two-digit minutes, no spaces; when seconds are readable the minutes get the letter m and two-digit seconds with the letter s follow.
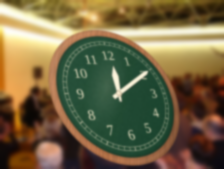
12h10
